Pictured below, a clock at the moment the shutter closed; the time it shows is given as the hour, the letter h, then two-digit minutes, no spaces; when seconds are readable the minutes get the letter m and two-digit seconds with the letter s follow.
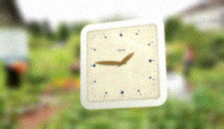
1h46
